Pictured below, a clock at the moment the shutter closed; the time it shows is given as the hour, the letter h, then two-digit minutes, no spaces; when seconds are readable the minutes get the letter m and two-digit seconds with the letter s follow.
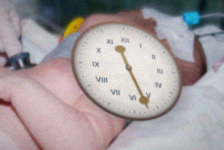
11h27
